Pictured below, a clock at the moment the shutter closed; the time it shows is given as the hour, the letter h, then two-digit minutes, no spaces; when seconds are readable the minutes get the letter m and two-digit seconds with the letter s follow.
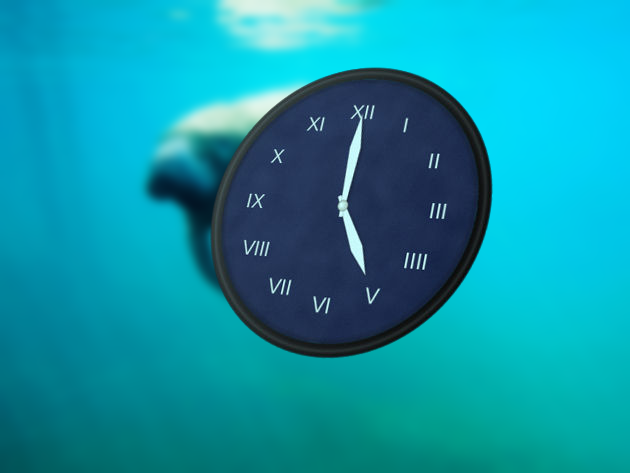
5h00
